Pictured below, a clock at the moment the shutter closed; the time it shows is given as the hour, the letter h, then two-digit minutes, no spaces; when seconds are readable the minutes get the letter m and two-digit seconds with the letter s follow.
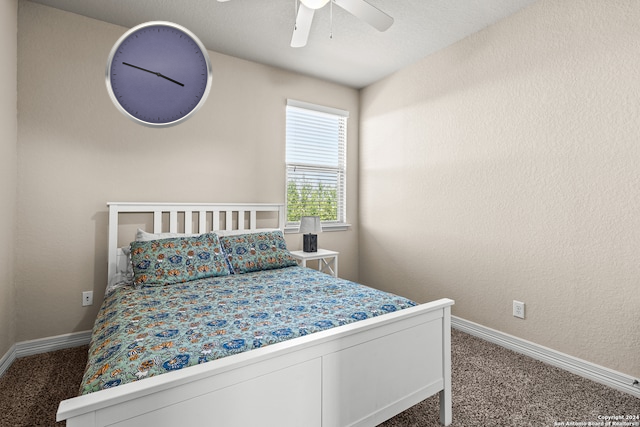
3h48
